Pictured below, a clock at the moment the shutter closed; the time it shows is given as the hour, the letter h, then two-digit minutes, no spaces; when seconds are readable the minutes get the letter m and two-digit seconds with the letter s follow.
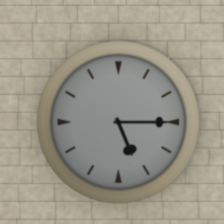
5h15
